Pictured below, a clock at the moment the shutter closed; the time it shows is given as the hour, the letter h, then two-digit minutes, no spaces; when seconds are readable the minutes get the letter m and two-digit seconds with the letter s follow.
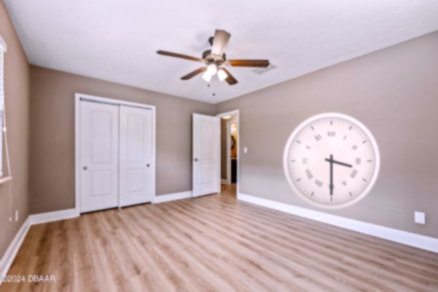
3h30
